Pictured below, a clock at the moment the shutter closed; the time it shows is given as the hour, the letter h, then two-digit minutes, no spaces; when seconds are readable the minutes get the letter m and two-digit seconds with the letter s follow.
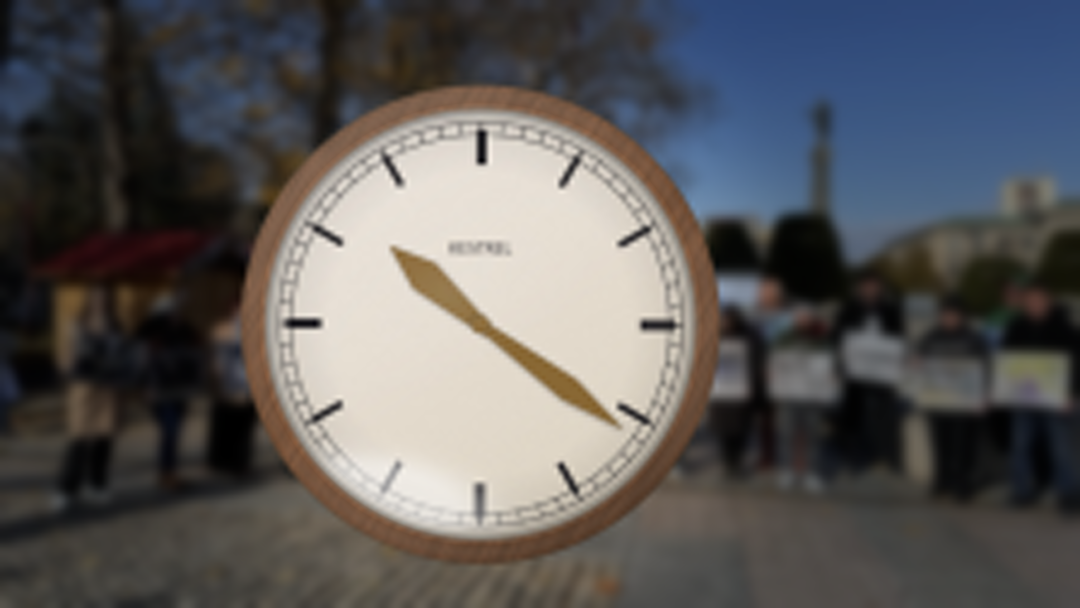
10h21
